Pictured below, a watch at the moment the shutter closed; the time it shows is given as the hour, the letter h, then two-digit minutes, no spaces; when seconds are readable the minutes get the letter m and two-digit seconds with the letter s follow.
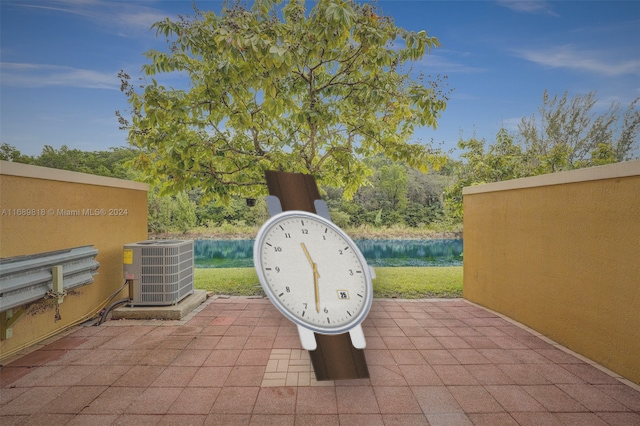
11h32
